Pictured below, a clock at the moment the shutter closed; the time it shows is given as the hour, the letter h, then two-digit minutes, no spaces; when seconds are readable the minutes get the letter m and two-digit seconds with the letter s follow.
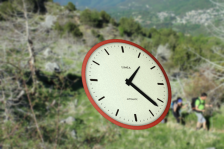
1h22
